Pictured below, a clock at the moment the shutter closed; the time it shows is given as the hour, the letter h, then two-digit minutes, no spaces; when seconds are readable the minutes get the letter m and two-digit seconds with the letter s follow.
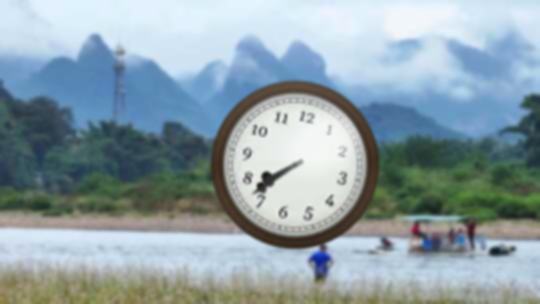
7h37
